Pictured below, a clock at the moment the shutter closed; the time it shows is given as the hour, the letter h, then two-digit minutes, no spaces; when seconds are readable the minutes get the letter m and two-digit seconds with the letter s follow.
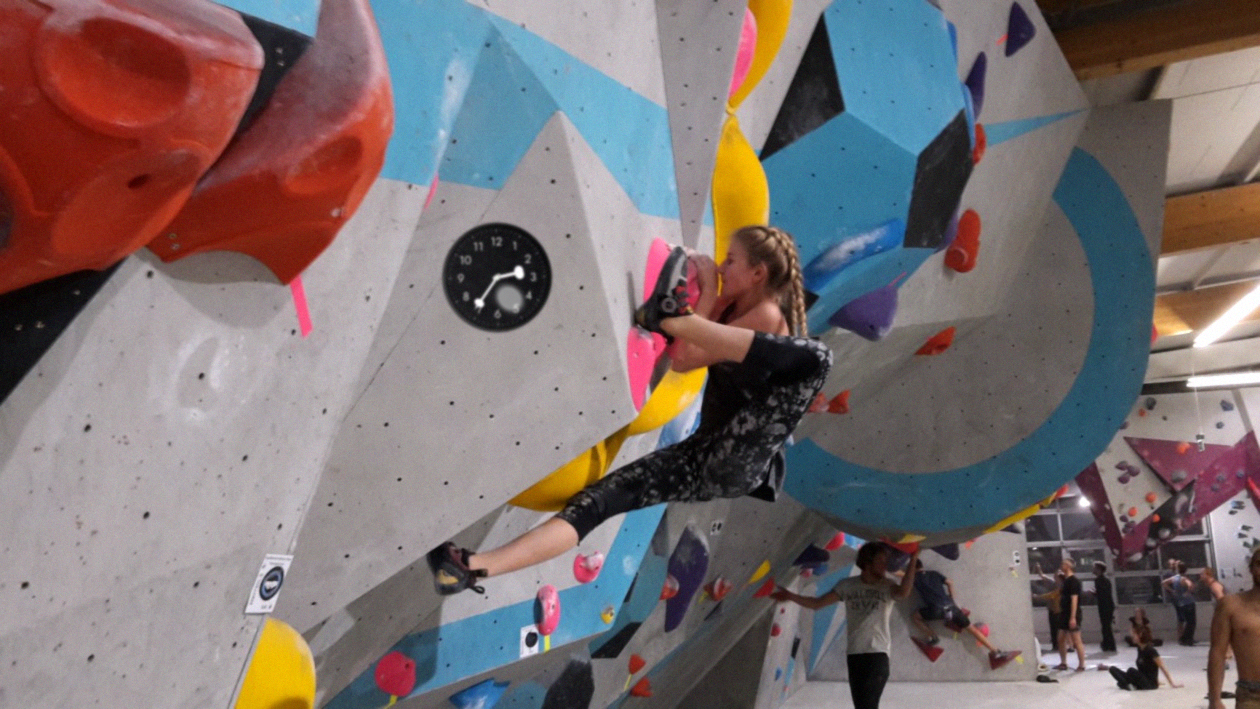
2h36
